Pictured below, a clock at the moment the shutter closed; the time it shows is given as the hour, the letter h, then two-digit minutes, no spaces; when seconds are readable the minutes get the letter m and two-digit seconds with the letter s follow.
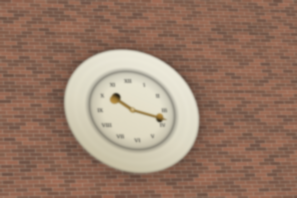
10h18
